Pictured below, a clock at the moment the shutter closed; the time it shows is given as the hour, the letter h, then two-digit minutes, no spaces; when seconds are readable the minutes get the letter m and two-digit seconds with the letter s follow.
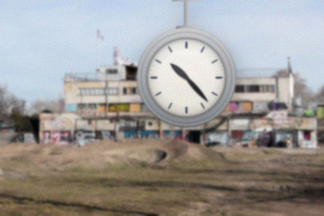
10h23
